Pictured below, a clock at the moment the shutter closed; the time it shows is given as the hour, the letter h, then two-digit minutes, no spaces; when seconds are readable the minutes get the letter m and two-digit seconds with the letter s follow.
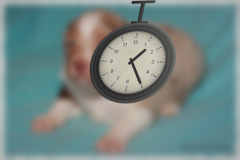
1h25
